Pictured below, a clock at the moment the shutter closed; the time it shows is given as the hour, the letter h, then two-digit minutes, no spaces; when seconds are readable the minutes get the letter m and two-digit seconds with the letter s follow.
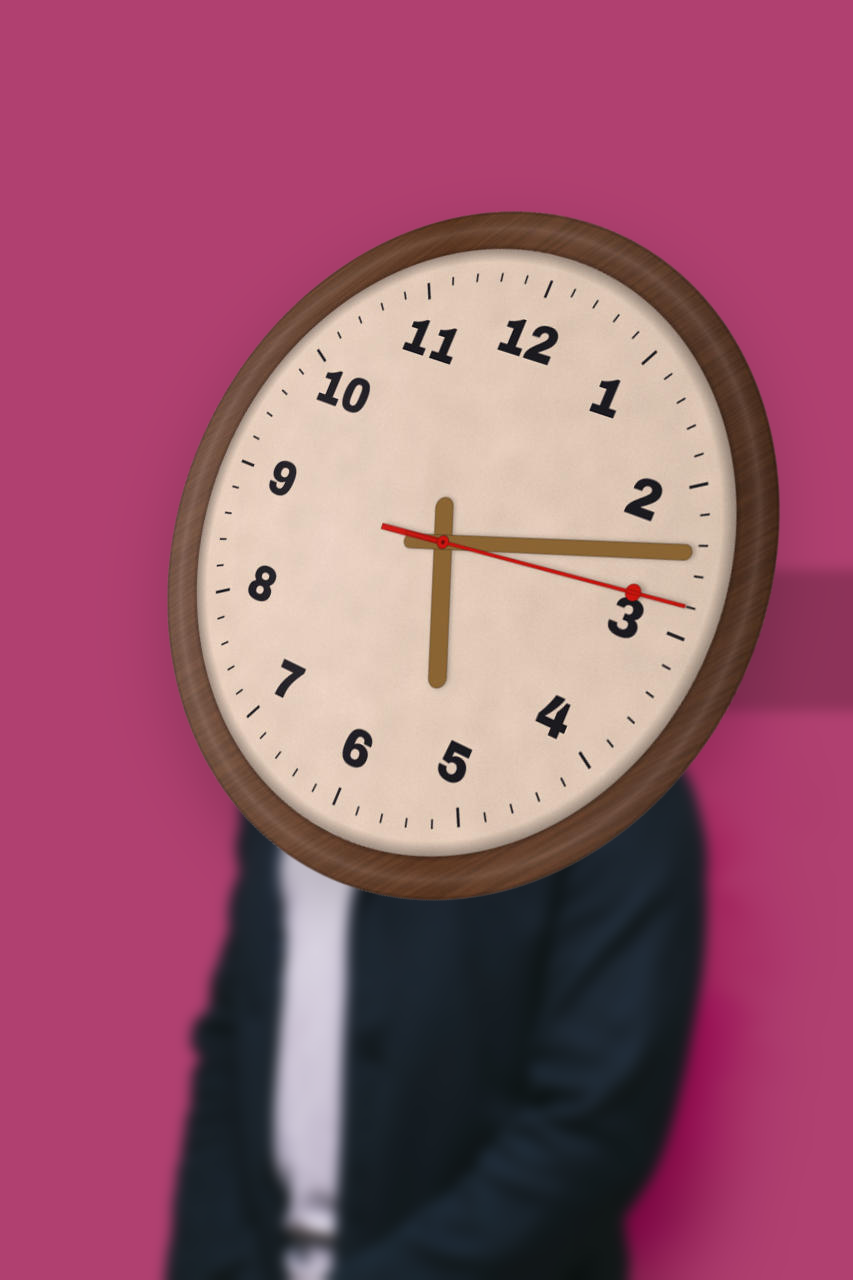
5h12m14s
